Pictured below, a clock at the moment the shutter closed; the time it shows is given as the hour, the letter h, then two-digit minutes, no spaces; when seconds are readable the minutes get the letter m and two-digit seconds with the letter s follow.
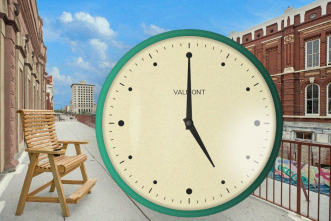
5h00
